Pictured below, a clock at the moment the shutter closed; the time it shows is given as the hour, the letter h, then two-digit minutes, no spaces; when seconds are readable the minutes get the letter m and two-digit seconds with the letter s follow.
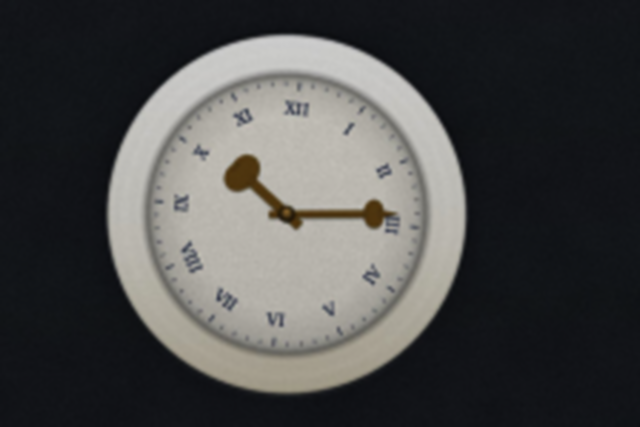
10h14
